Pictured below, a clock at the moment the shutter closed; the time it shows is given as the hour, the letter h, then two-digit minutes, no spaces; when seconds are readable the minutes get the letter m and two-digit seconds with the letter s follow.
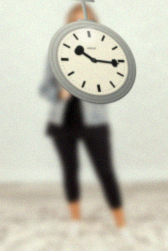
10h16
